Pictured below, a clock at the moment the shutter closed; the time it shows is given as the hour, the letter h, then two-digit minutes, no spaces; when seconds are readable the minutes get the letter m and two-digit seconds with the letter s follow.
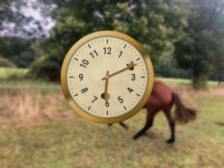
6h11
